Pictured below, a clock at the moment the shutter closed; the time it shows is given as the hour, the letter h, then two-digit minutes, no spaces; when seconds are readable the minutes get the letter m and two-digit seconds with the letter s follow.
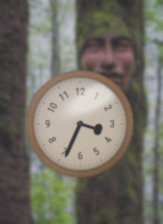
3h34
